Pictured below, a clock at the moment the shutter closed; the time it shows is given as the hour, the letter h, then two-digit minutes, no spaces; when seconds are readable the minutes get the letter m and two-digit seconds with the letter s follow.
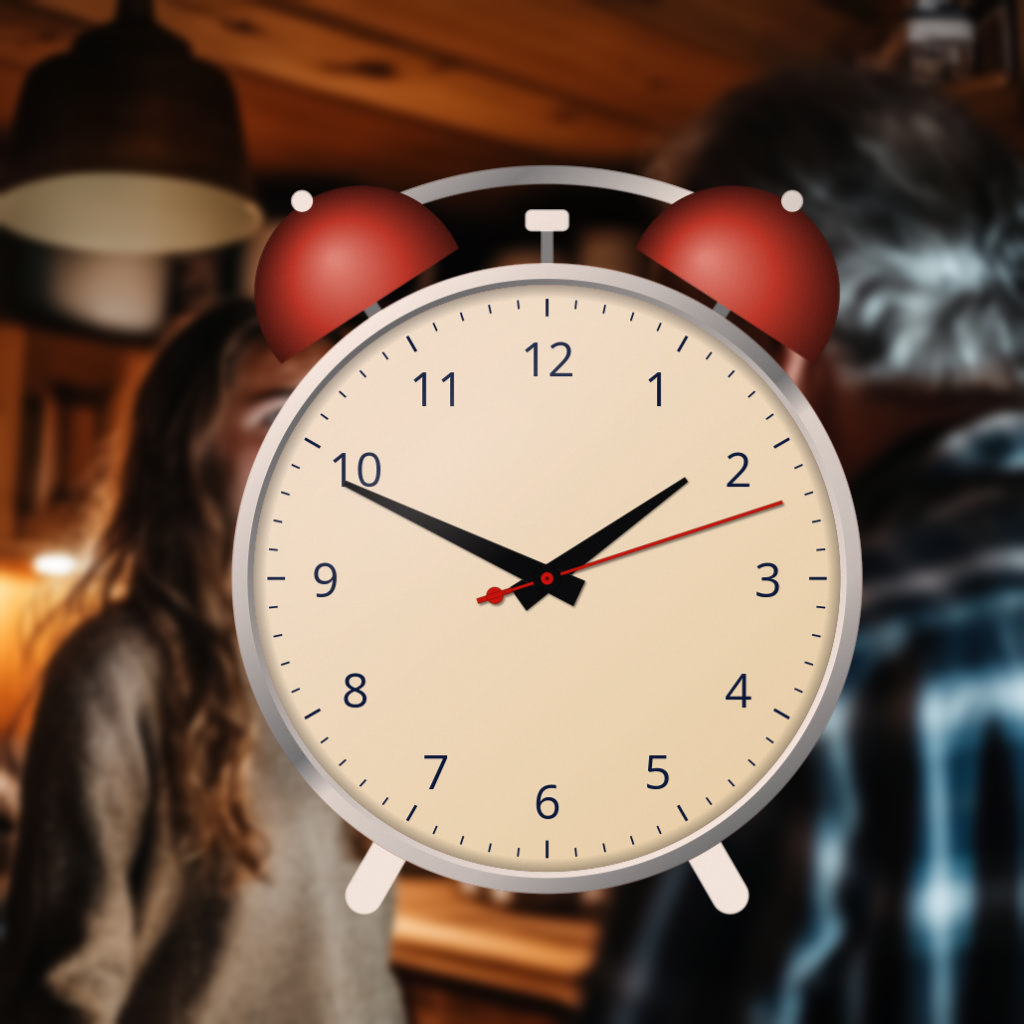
1h49m12s
